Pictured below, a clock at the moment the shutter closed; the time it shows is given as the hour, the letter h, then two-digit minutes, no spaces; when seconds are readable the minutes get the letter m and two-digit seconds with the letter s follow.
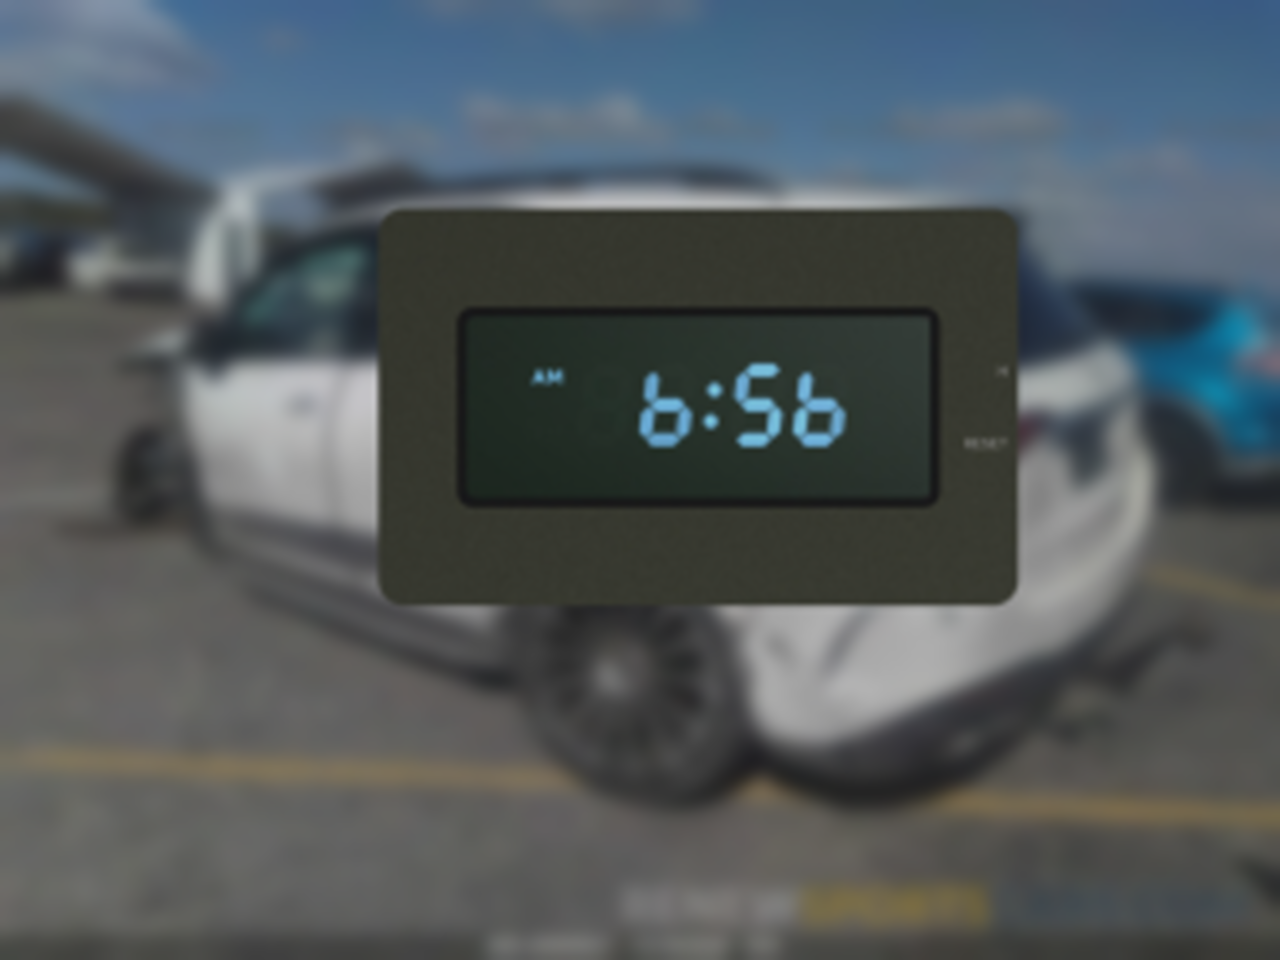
6h56
